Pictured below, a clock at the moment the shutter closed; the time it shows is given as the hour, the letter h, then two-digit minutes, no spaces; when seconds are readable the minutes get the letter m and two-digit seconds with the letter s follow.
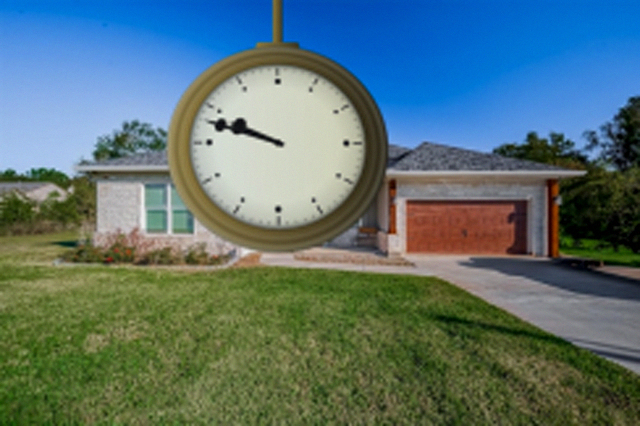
9h48
